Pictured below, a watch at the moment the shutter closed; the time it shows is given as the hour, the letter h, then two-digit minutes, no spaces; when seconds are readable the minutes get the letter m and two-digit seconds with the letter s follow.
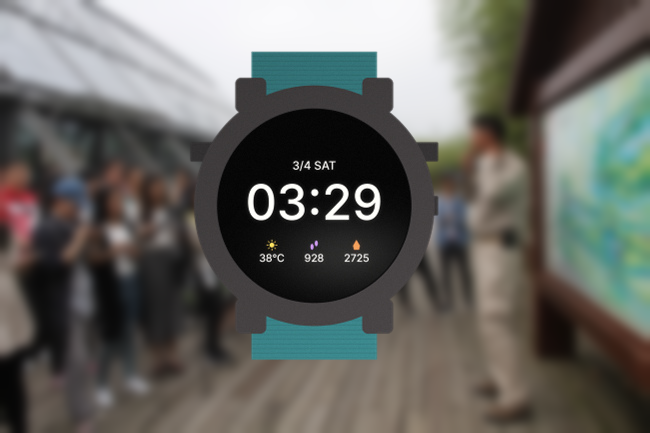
3h29
